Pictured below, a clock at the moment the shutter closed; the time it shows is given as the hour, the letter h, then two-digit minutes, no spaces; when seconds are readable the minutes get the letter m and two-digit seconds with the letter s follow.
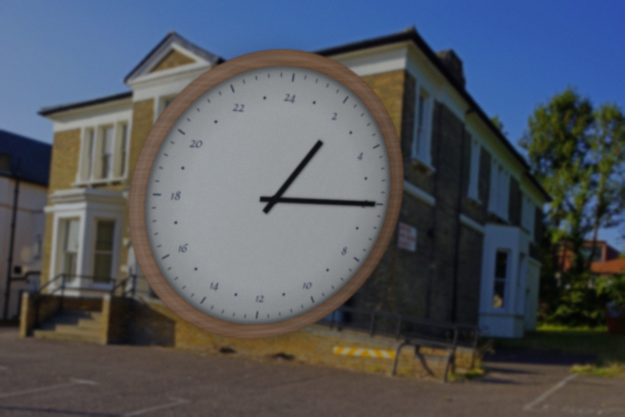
2h15
